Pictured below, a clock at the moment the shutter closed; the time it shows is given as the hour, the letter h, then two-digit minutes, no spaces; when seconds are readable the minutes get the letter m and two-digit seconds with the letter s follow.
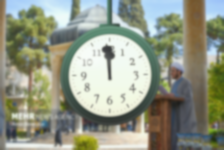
11h59
